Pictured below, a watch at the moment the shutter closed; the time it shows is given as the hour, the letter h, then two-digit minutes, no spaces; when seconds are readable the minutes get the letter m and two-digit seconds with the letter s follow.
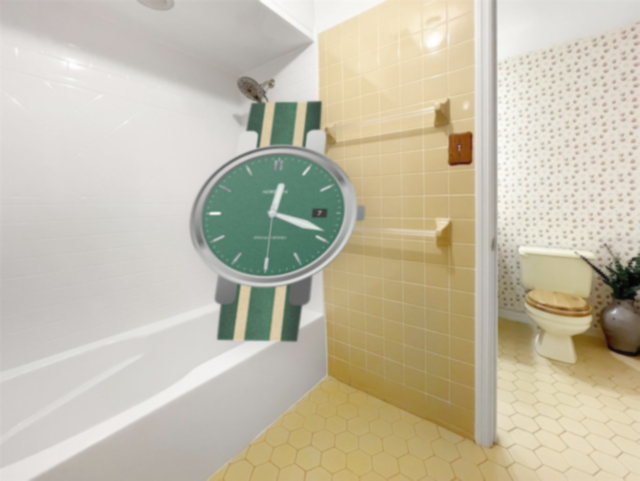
12h18m30s
